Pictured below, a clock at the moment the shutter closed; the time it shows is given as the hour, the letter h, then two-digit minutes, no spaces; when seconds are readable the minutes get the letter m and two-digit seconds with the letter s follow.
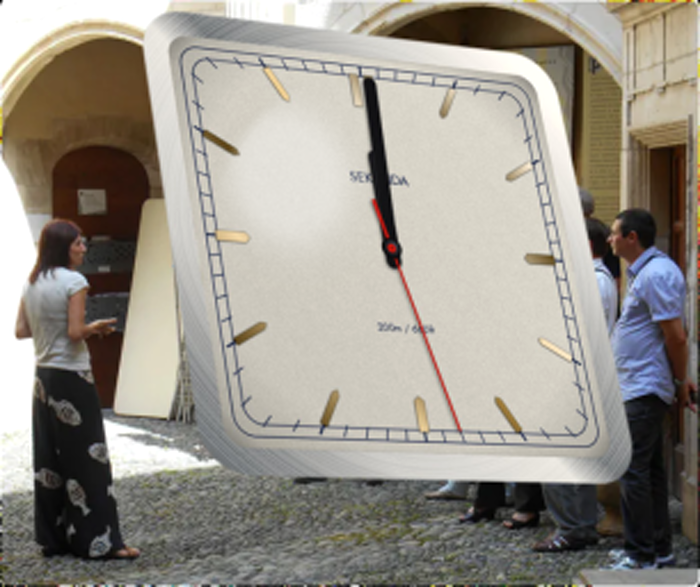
12h00m28s
